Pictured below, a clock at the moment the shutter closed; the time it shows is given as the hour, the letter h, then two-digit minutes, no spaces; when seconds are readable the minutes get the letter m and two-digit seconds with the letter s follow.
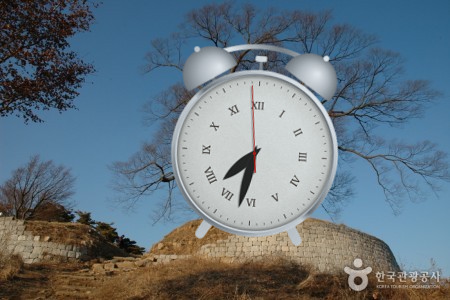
7h31m59s
